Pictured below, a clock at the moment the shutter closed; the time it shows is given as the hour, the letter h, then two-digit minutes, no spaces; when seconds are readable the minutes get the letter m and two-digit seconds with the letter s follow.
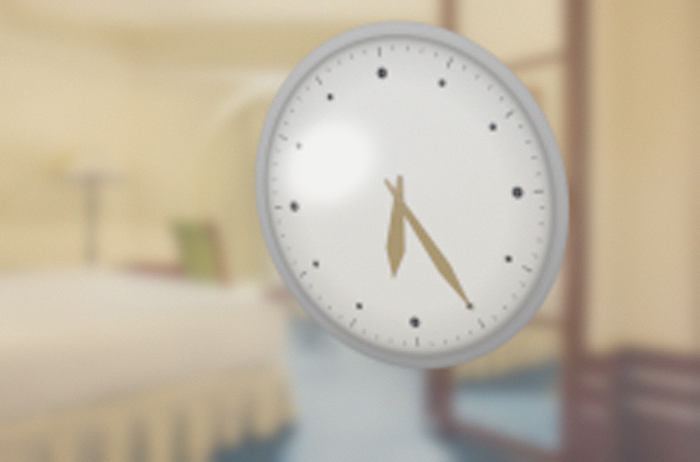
6h25
